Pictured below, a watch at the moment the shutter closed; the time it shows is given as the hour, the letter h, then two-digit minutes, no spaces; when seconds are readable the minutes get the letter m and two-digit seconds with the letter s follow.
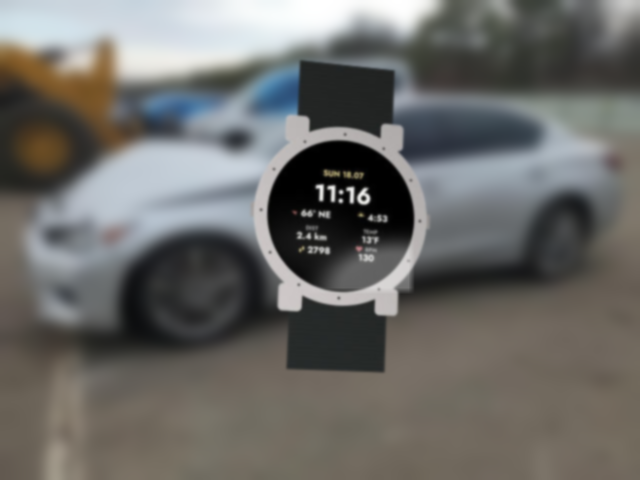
11h16
